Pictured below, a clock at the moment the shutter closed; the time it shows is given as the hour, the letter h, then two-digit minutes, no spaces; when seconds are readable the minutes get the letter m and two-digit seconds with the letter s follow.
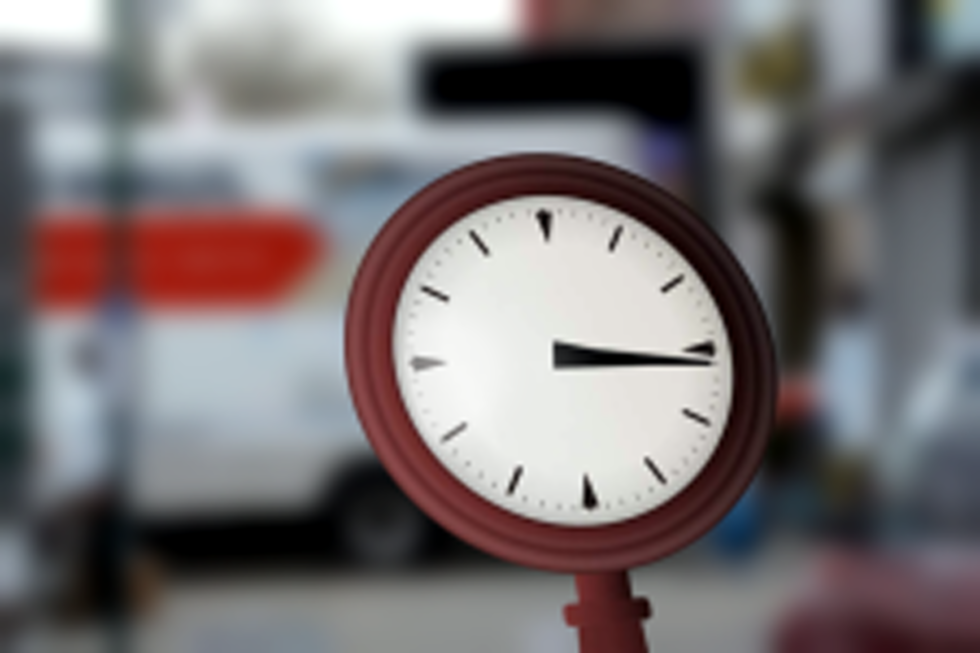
3h16
